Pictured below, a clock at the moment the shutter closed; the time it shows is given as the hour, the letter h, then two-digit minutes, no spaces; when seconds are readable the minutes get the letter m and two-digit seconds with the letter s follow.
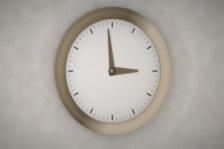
2h59
